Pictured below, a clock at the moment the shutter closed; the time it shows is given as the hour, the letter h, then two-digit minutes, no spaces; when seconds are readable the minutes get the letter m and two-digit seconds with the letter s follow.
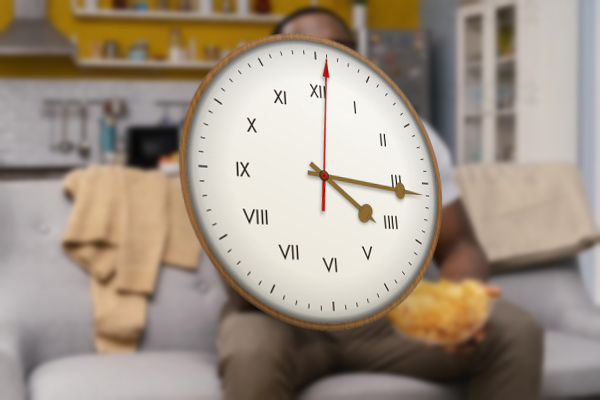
4h16m01s
